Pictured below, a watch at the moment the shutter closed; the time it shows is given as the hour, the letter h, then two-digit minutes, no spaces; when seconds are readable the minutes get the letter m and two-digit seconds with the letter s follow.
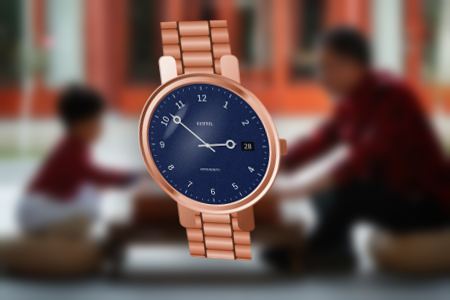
2h52
